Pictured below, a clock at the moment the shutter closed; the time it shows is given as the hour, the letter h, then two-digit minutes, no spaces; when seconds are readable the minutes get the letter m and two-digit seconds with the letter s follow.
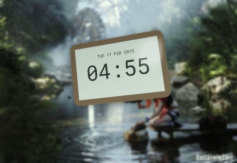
4h55
